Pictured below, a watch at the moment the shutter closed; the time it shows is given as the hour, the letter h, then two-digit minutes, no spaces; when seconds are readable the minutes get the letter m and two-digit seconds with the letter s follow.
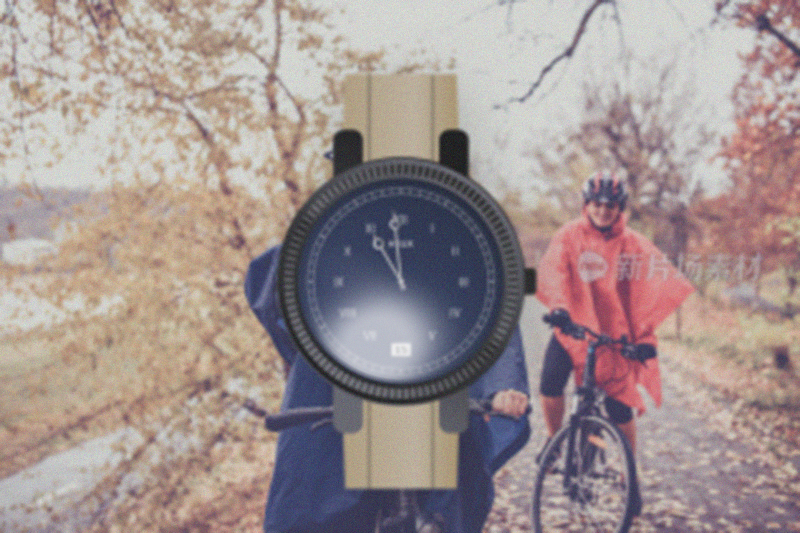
10h59
